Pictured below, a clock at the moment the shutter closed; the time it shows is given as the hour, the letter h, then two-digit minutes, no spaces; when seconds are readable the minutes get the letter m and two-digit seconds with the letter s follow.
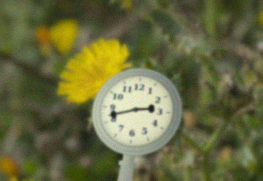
2h42
